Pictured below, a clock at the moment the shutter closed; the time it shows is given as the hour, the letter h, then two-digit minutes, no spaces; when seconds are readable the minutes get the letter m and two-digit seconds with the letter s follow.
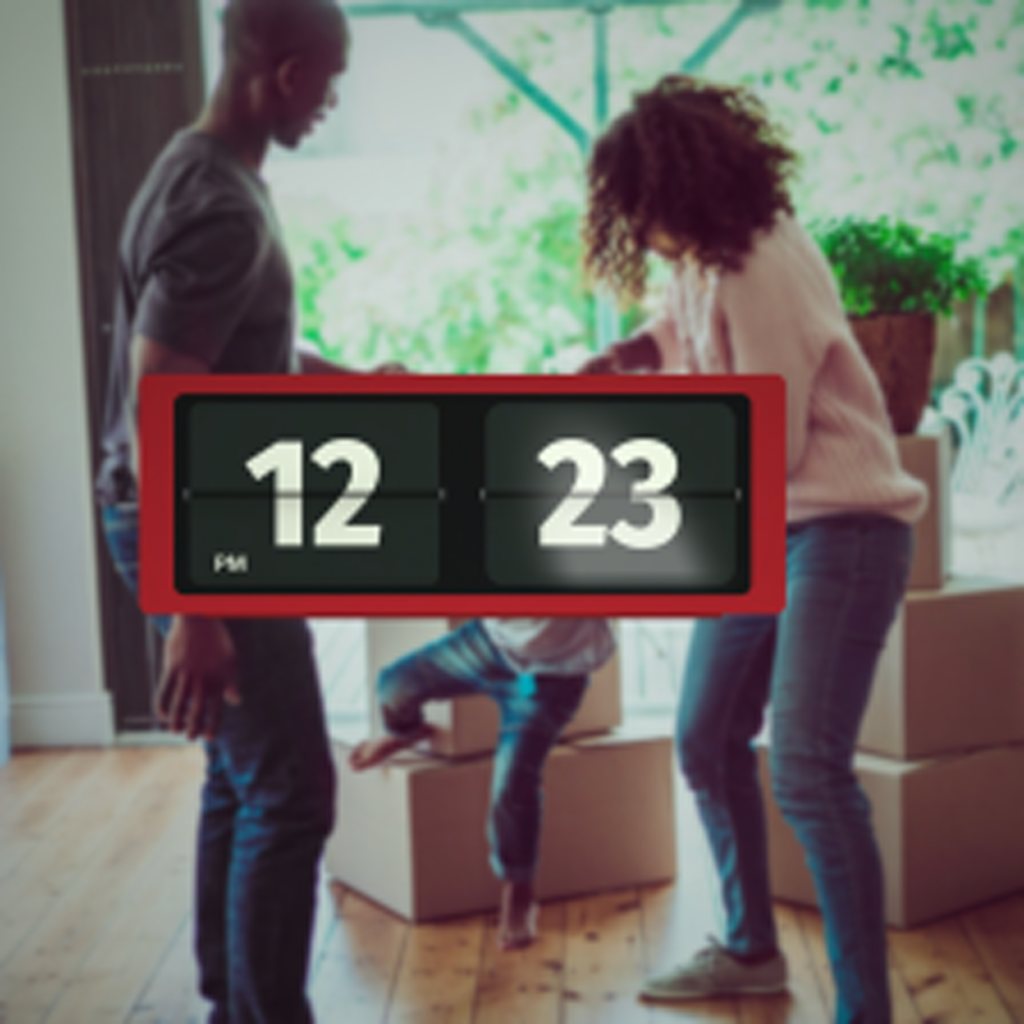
12h23
